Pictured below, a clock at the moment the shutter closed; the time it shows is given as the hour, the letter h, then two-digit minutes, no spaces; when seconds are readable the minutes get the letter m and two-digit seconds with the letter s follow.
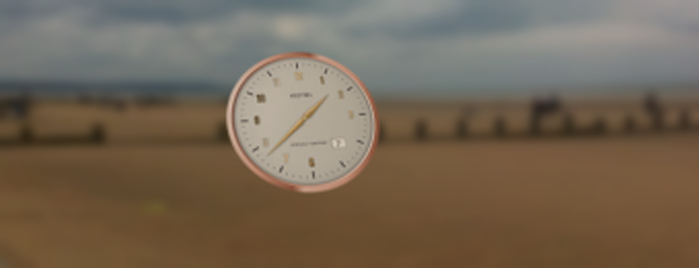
1h38
